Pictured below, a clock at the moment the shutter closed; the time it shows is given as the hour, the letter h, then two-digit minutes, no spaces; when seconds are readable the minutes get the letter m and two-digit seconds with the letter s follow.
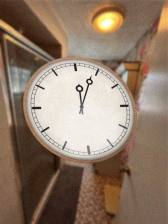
12h04
